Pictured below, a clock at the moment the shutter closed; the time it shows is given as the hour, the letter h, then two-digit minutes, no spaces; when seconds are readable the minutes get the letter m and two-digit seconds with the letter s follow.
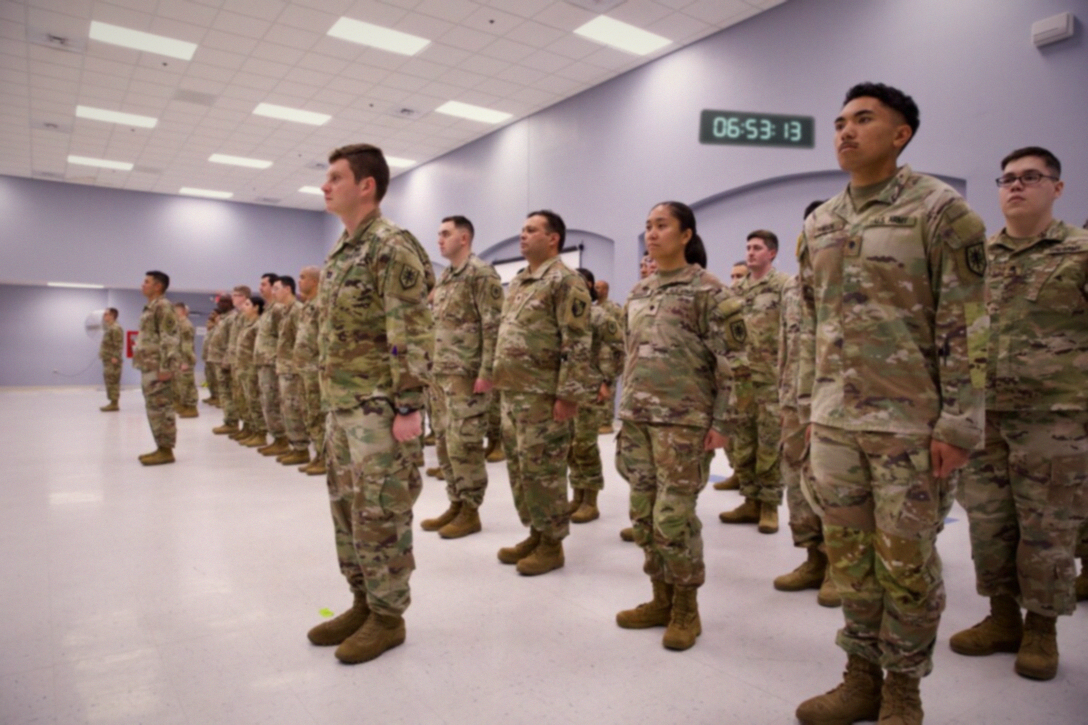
6h53m13s
